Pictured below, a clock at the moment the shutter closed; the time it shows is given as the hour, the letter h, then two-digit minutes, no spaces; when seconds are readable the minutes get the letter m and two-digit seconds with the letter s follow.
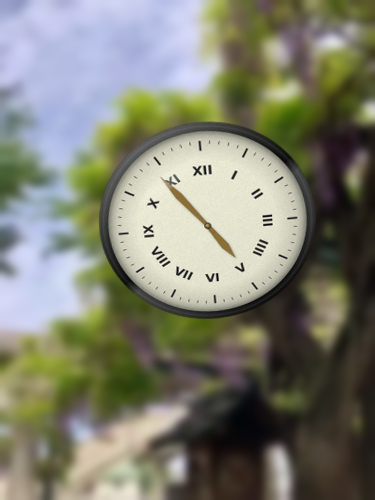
4h54
